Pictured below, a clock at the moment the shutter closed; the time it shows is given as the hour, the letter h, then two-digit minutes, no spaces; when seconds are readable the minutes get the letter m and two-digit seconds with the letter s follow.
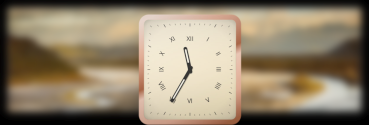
11h35
